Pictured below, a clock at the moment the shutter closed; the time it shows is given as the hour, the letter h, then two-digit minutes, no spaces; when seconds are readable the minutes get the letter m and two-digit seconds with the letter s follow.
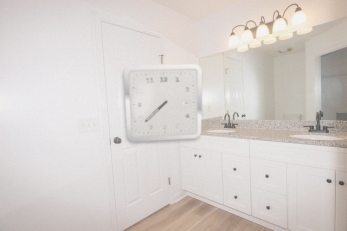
7h38
